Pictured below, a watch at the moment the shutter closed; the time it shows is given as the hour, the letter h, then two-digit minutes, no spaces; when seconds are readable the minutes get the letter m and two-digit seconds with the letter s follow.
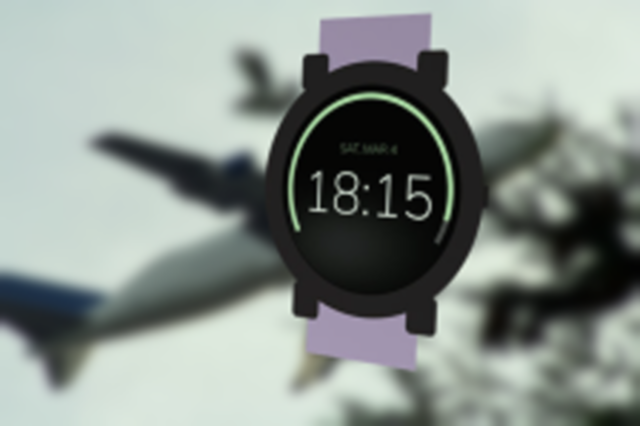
18h15
